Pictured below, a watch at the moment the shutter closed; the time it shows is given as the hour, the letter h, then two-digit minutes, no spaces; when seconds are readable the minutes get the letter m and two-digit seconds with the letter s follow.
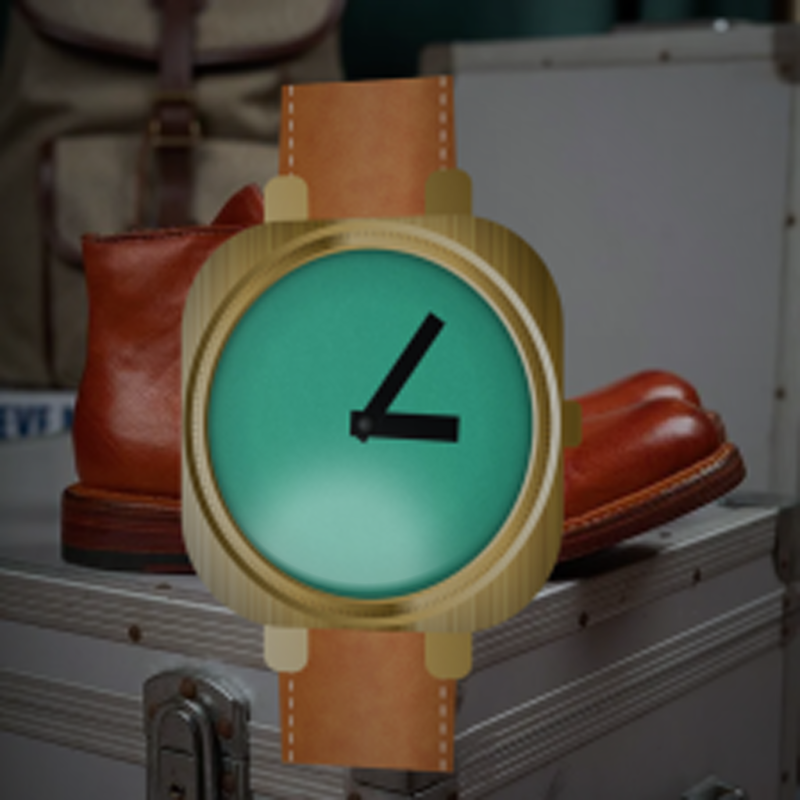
3h06
